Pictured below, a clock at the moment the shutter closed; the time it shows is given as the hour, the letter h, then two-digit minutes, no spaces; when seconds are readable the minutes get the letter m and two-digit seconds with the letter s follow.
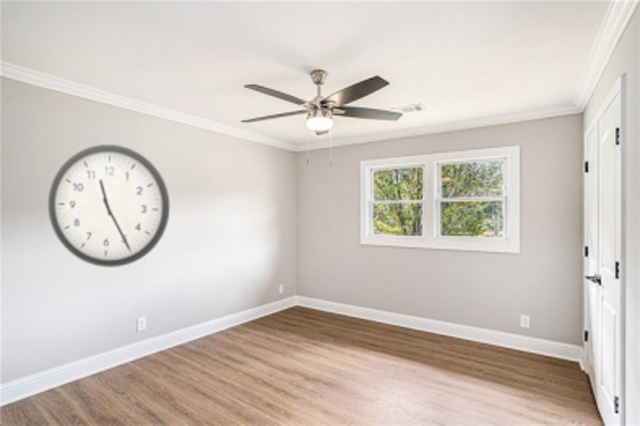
11h25
